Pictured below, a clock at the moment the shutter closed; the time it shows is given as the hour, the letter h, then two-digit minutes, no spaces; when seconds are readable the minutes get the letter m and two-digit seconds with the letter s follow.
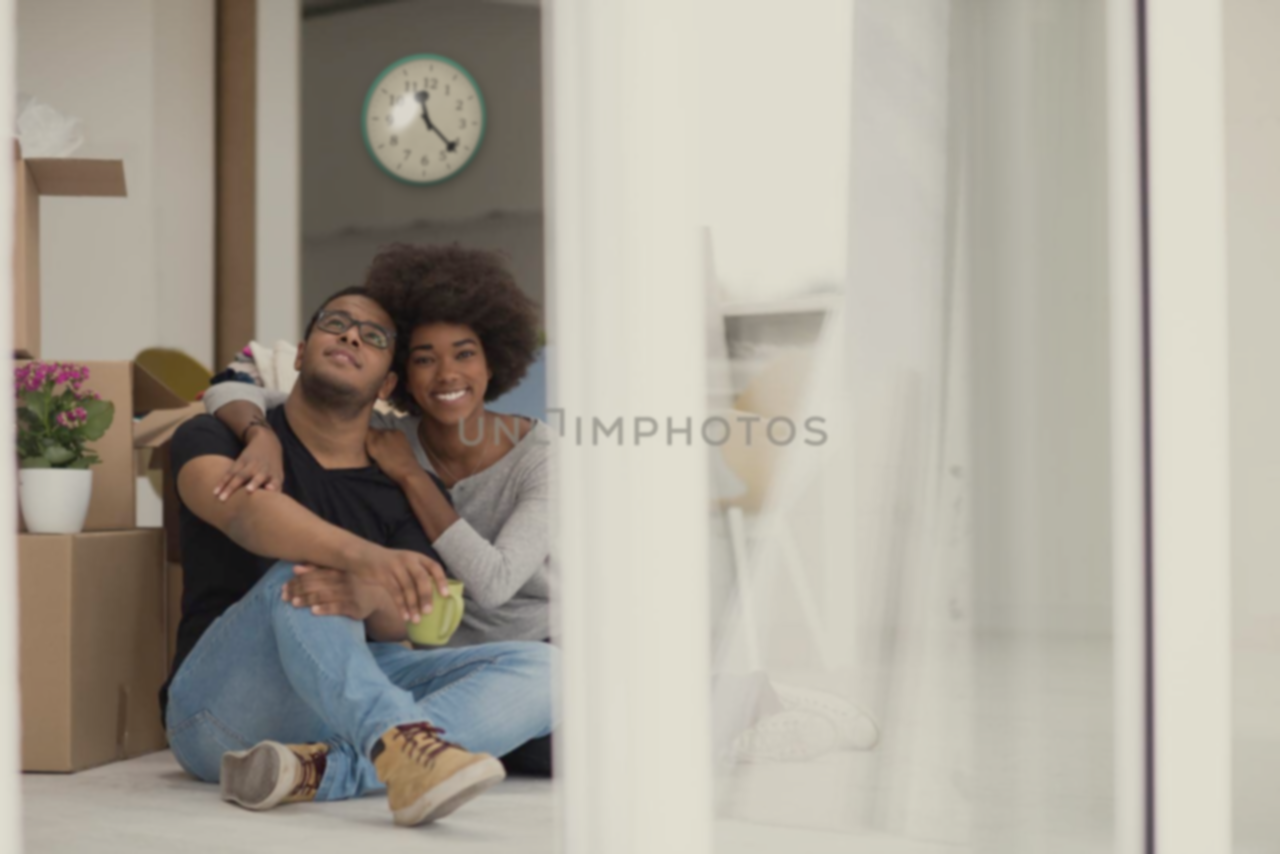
11h22
